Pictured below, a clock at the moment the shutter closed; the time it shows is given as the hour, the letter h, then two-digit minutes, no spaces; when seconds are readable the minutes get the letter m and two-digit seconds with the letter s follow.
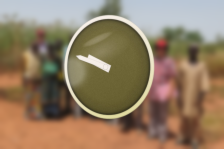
9h48
